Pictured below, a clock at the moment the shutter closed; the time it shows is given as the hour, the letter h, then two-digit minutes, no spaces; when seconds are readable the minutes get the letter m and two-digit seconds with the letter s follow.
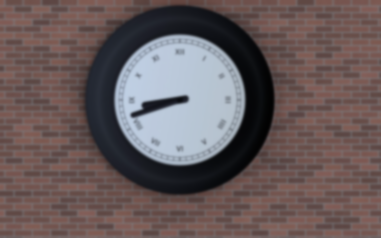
8h42
